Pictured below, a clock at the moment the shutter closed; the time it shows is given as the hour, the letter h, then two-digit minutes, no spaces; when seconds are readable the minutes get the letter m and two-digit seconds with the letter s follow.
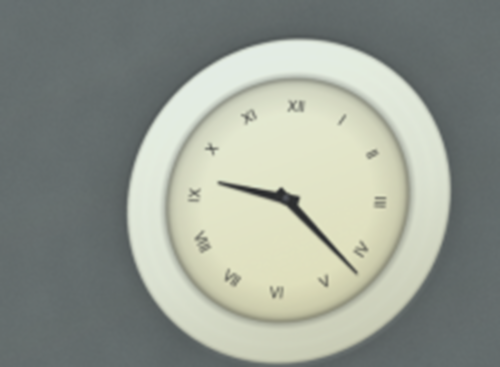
9h22
